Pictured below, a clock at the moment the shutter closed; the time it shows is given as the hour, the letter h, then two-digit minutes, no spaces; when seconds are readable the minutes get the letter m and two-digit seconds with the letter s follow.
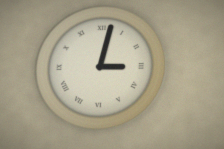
3h02
